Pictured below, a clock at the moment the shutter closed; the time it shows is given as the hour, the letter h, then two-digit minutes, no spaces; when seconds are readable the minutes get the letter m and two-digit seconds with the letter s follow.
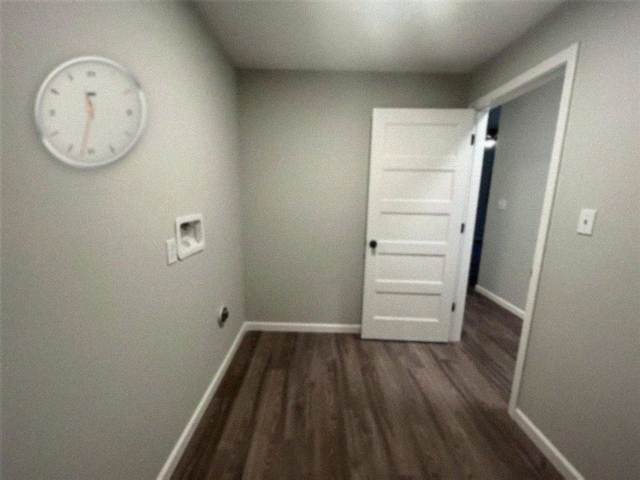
11h32
